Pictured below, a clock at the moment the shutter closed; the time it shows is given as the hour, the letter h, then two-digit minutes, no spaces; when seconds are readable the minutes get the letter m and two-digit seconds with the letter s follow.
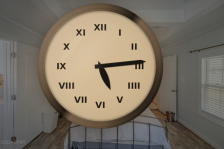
5h14
